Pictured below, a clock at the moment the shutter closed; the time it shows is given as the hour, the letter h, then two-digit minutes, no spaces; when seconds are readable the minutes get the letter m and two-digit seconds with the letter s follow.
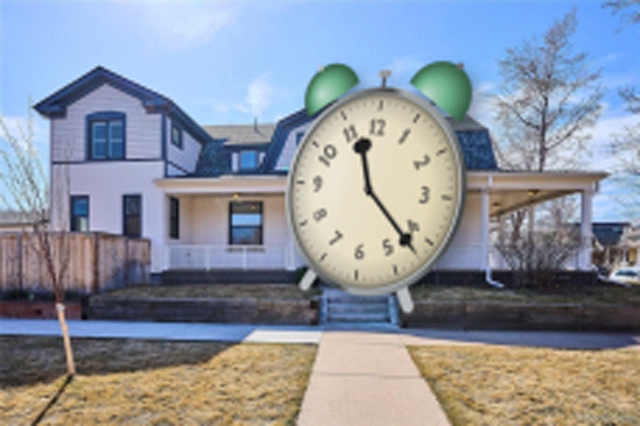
11h22
